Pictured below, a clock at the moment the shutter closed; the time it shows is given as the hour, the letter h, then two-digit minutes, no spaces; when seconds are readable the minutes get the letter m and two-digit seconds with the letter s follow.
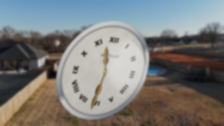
11h31
